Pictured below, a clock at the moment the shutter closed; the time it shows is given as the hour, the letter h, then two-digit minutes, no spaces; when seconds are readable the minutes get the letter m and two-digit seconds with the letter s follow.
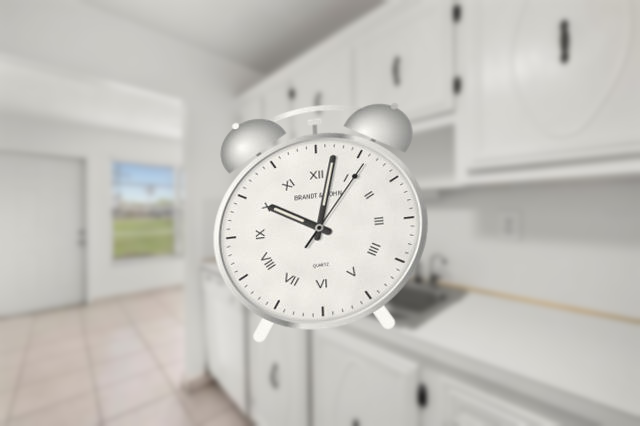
10h02m06s
